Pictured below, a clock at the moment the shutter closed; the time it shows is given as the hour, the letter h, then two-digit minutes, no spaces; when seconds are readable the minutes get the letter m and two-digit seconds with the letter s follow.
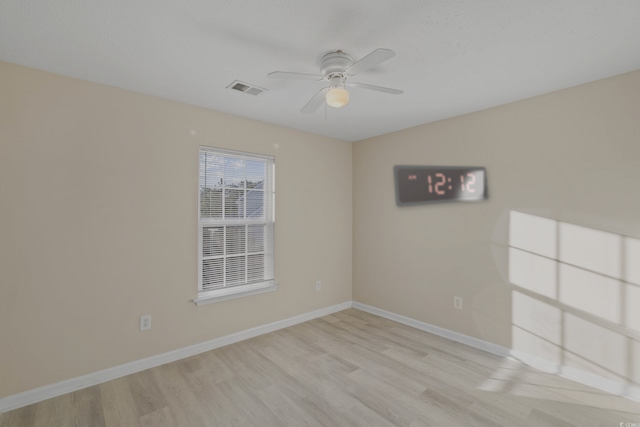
12h12
